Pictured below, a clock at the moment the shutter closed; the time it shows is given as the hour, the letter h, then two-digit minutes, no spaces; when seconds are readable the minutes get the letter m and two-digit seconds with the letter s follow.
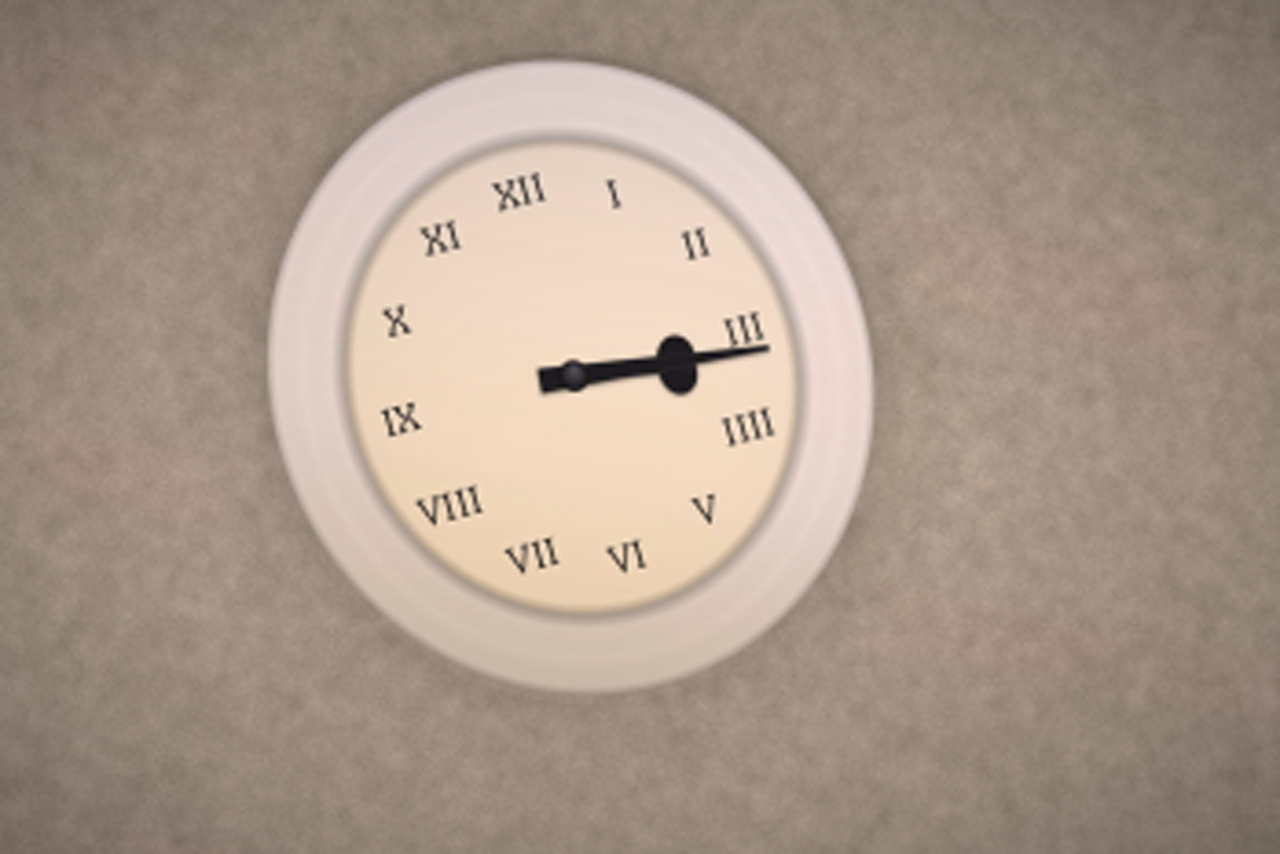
3h16
